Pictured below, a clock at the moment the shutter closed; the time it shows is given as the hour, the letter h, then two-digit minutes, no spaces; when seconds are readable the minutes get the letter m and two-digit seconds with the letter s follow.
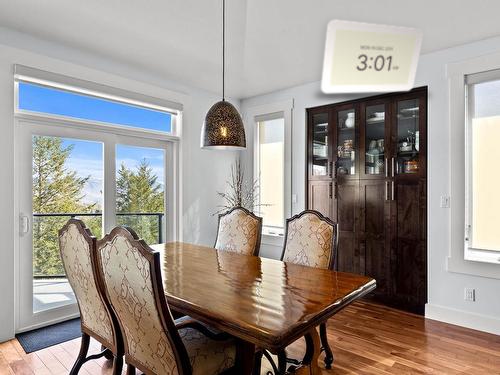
3h01
